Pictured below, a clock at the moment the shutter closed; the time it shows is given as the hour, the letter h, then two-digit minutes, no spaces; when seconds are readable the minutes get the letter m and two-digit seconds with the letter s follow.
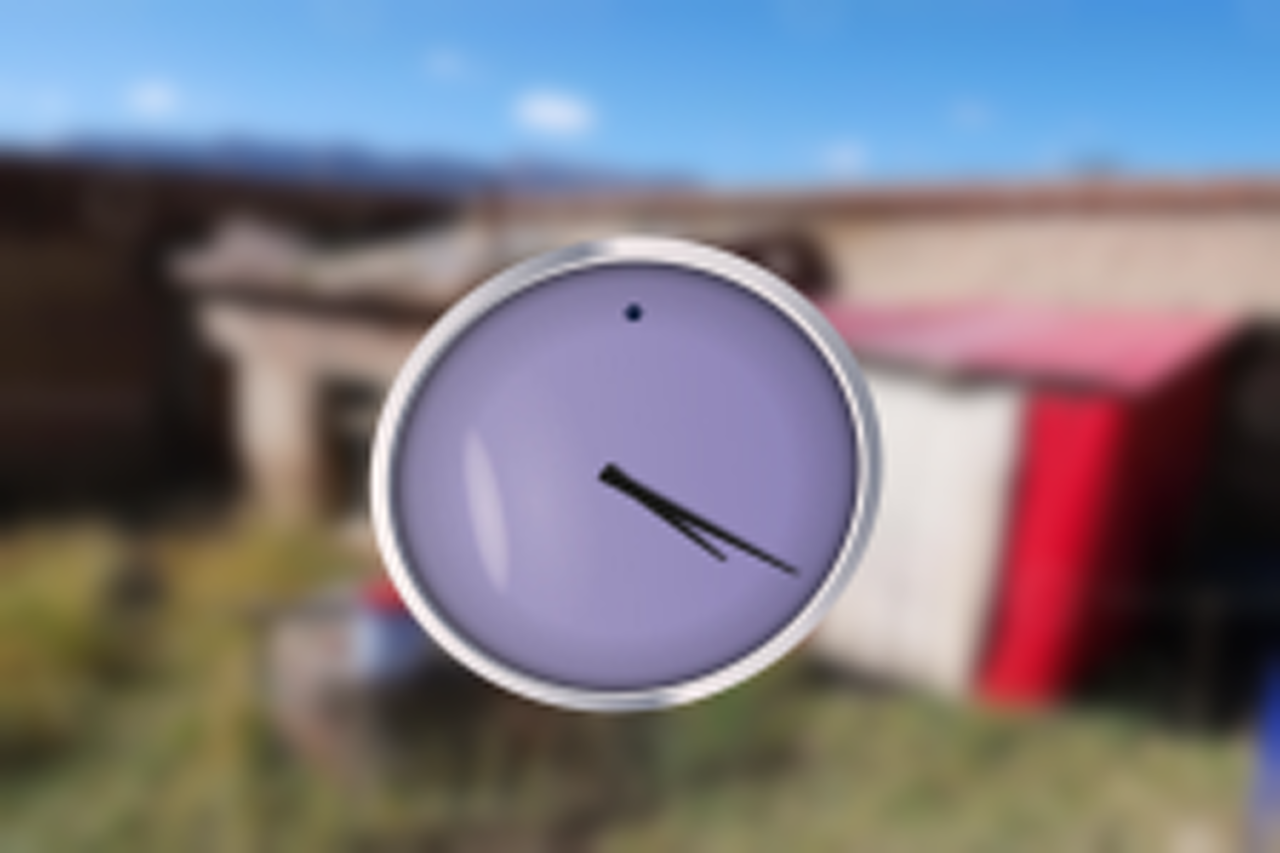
4h20
